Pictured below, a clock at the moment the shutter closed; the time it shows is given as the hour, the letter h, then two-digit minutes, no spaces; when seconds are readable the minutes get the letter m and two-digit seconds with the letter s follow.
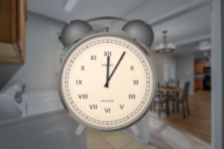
12h05
